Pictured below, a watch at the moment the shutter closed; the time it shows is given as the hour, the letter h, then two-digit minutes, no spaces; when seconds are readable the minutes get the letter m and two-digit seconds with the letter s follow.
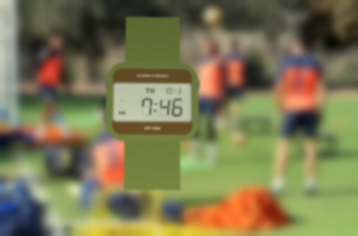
7h46
